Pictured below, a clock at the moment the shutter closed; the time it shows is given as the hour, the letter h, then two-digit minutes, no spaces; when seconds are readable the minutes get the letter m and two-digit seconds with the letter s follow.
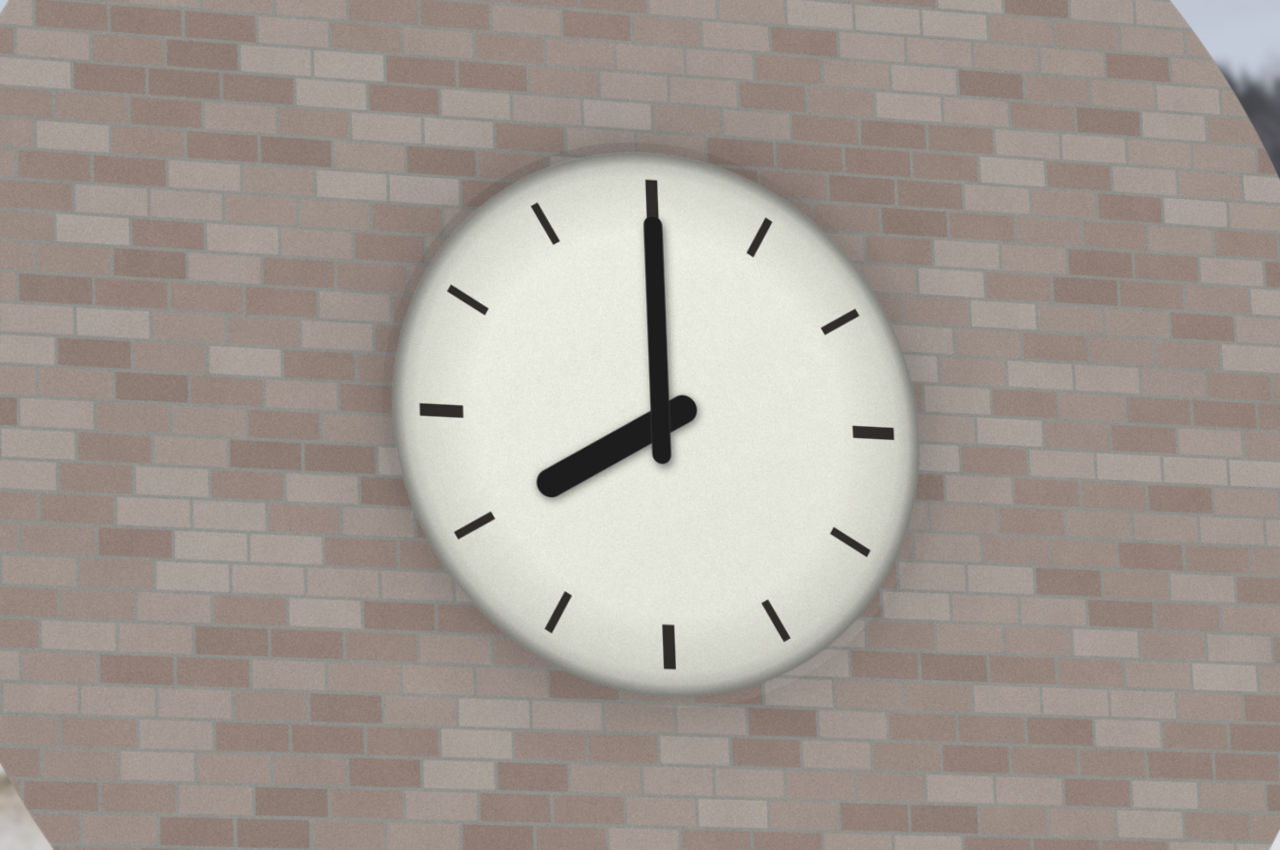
8h00
